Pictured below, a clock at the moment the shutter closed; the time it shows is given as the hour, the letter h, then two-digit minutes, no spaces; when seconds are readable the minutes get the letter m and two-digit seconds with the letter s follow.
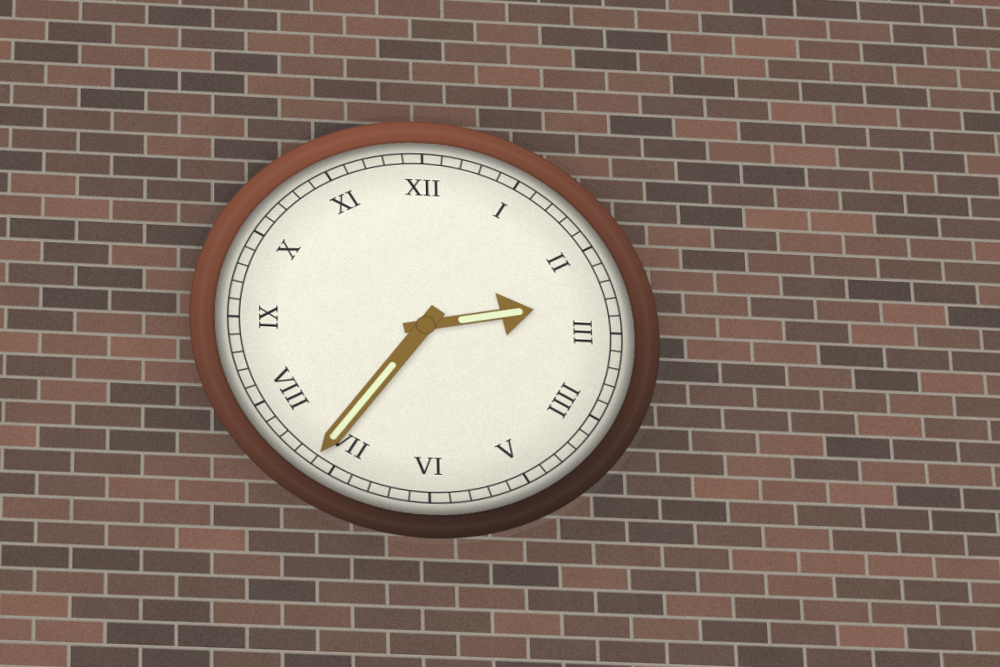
2h36
